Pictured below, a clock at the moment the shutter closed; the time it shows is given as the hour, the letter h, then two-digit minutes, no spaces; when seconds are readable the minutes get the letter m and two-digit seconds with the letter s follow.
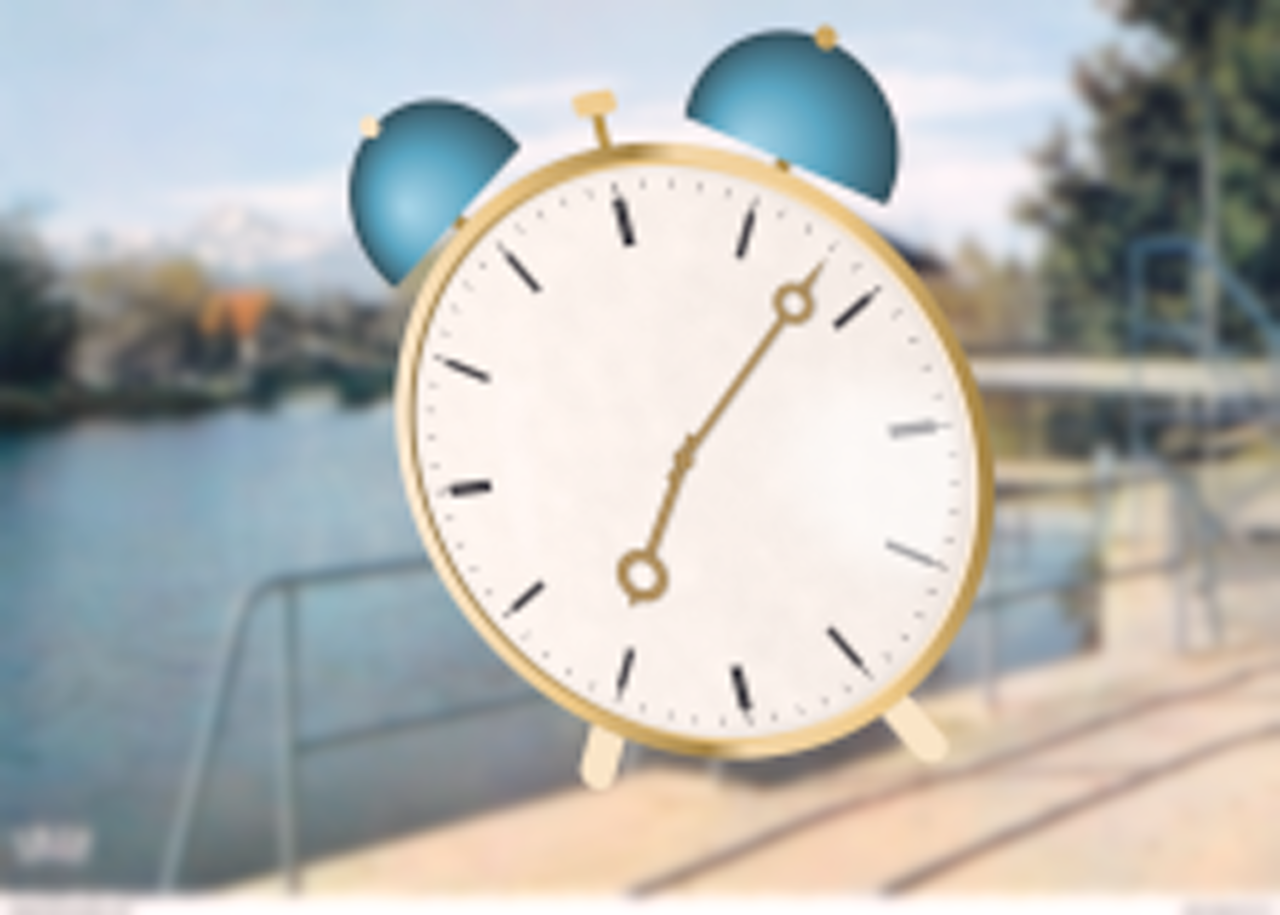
7h08
